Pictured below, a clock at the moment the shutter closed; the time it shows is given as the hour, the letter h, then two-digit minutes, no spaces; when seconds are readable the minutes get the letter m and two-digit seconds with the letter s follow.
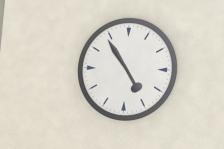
4h54
